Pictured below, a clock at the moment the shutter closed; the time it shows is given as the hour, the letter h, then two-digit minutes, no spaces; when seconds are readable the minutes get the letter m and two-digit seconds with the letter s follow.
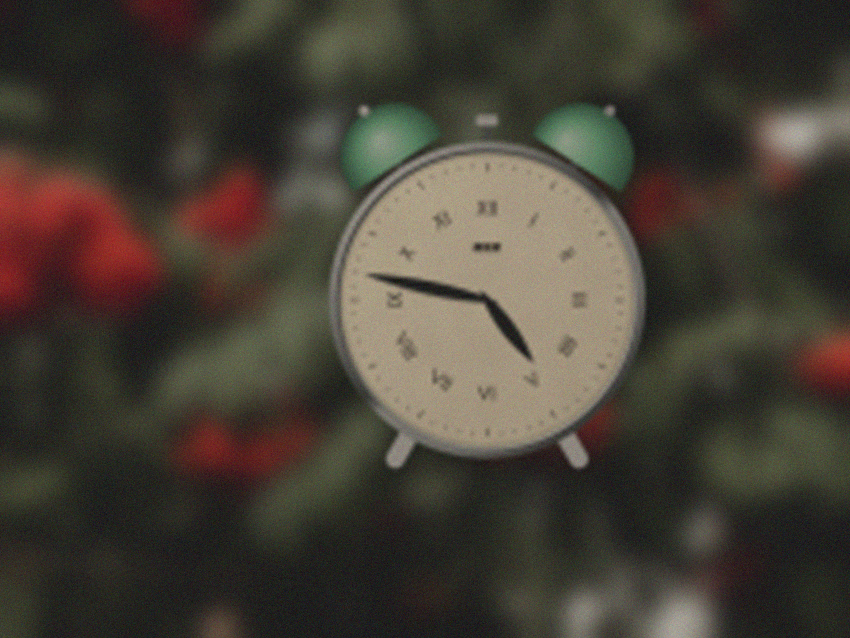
4h47
